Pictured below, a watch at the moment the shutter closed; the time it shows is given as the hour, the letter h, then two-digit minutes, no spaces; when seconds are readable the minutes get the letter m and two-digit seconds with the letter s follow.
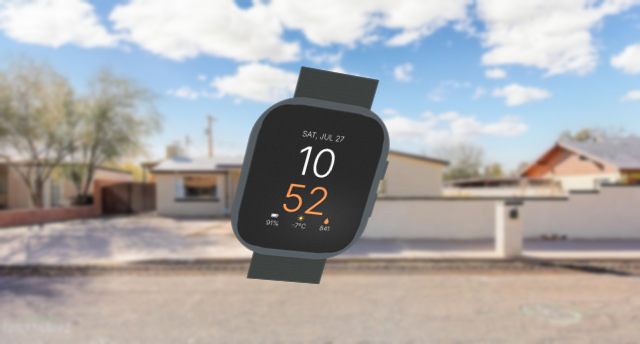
10h52
